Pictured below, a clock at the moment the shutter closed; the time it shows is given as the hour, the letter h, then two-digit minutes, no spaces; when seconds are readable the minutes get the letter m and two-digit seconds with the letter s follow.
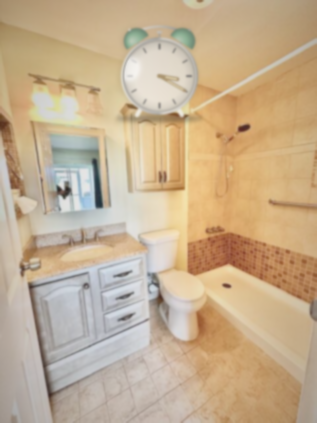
3h20
